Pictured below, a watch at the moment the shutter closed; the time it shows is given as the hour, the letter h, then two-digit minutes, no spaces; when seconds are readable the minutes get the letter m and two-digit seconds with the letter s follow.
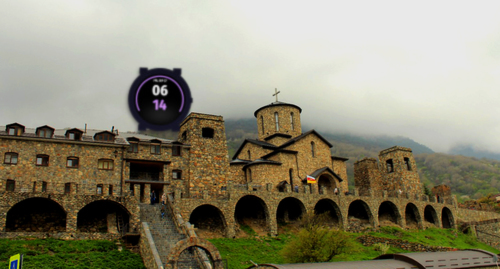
6h14
